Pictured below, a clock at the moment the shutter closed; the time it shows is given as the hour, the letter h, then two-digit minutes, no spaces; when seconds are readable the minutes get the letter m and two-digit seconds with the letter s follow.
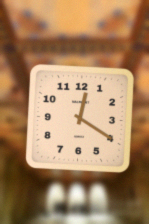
12h20
